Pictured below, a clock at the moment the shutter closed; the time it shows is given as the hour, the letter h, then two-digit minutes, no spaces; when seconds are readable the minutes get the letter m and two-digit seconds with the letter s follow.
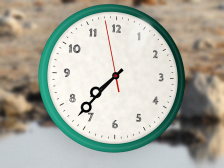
7h36m58s
